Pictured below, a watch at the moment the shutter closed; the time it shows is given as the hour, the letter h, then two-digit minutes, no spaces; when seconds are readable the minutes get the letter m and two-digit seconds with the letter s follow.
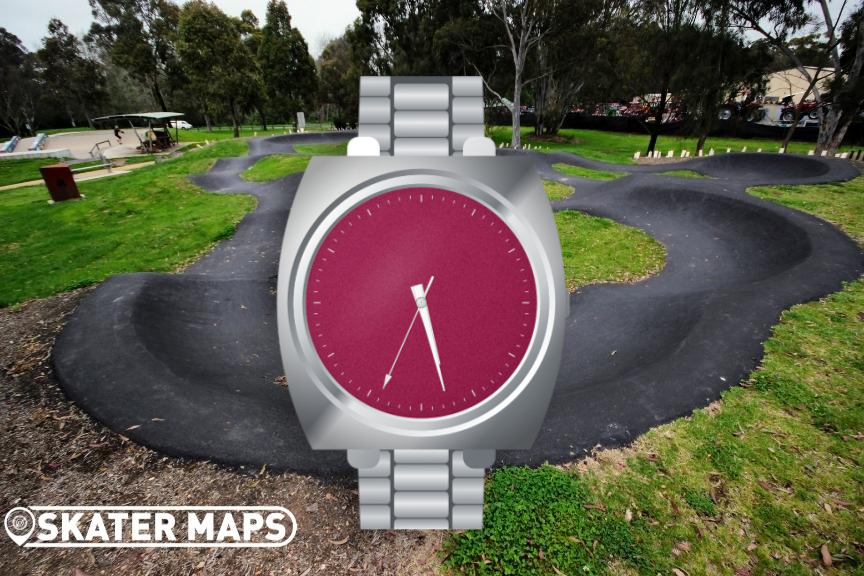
5h27m34s
